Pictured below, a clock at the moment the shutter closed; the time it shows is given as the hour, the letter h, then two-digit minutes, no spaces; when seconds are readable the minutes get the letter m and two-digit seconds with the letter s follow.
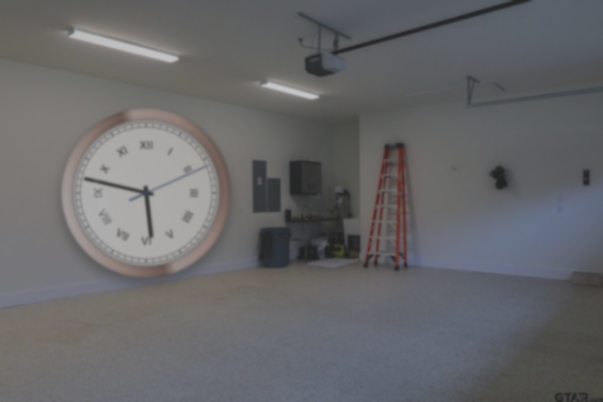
5h47m11s
